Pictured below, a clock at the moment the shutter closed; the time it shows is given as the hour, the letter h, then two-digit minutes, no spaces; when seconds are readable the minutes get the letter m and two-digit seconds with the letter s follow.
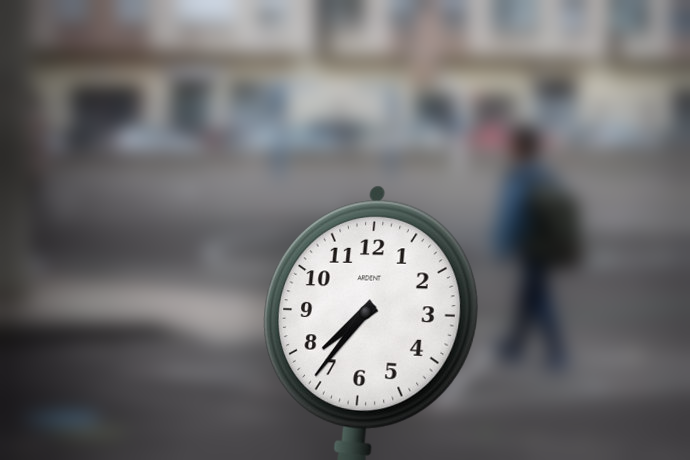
7h36
